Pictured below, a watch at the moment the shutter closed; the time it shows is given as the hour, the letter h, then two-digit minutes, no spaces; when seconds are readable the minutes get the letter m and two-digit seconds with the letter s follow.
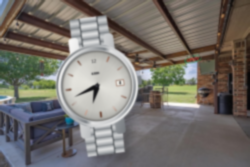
6h42
